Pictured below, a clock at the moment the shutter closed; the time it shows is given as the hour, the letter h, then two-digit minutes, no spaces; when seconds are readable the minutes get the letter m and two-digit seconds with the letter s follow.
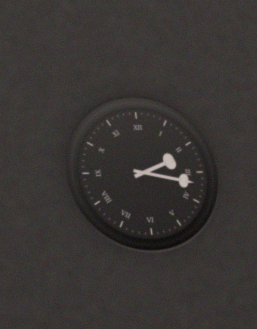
2h17
